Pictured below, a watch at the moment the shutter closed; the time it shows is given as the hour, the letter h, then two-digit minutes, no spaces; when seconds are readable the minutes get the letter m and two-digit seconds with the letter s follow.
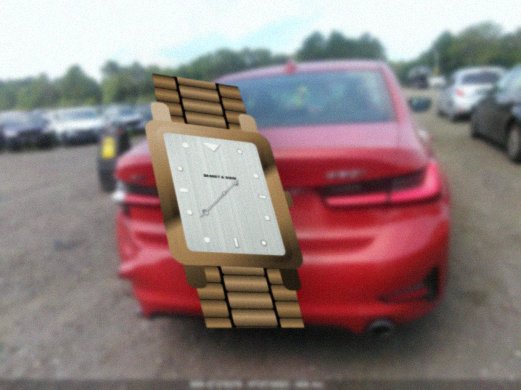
1h38
